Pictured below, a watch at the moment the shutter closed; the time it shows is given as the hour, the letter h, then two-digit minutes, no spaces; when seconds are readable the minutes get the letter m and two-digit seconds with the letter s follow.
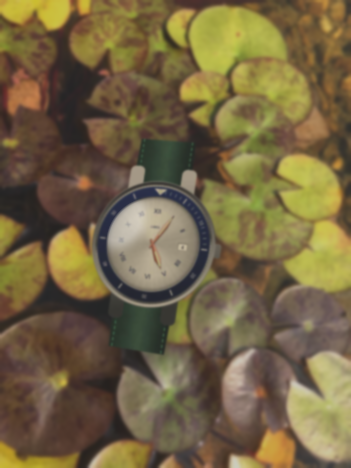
5h05
